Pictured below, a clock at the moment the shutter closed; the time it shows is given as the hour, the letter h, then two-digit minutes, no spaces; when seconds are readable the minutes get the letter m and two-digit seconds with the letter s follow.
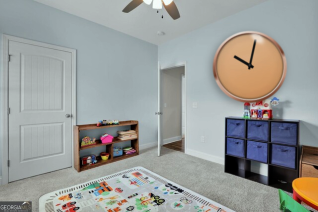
10h02
